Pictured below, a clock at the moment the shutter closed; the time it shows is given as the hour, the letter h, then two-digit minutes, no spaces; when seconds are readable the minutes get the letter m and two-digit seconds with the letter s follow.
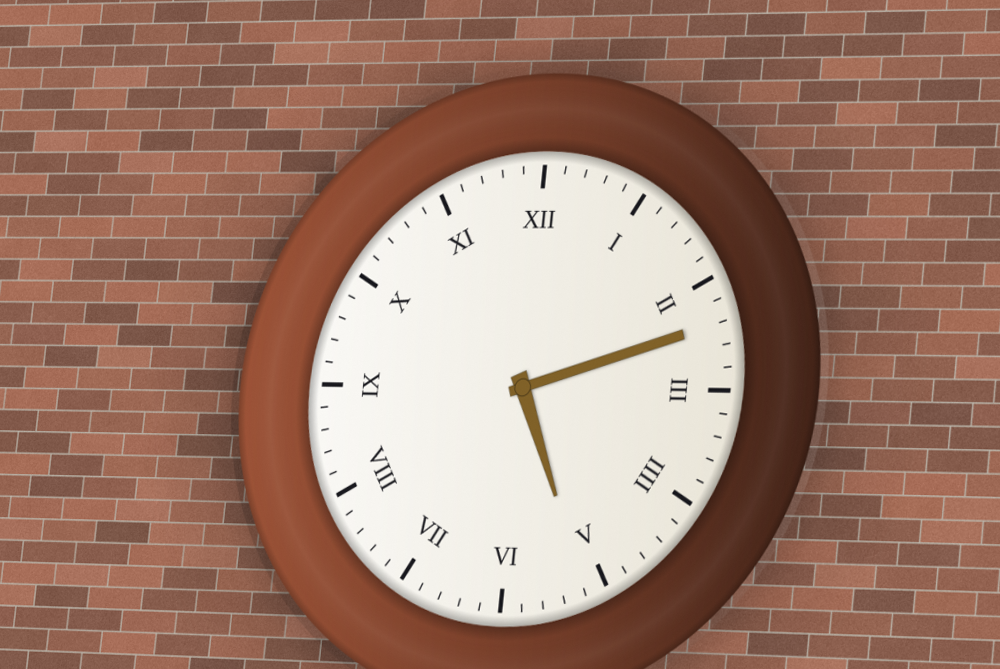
5h12
